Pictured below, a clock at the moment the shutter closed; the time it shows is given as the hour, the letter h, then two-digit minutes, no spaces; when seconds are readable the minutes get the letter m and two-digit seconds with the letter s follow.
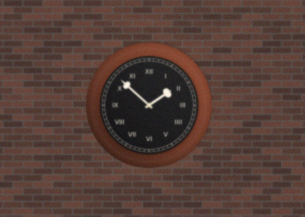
1h52
